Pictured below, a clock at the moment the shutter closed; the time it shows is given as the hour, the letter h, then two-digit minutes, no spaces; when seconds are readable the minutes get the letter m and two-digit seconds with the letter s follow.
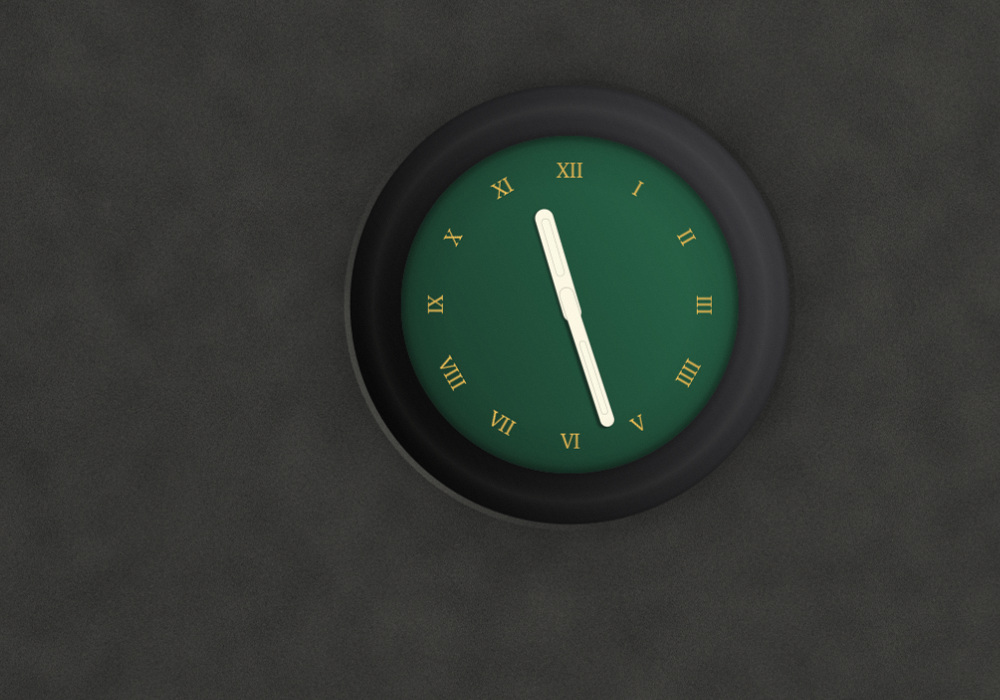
11h27
